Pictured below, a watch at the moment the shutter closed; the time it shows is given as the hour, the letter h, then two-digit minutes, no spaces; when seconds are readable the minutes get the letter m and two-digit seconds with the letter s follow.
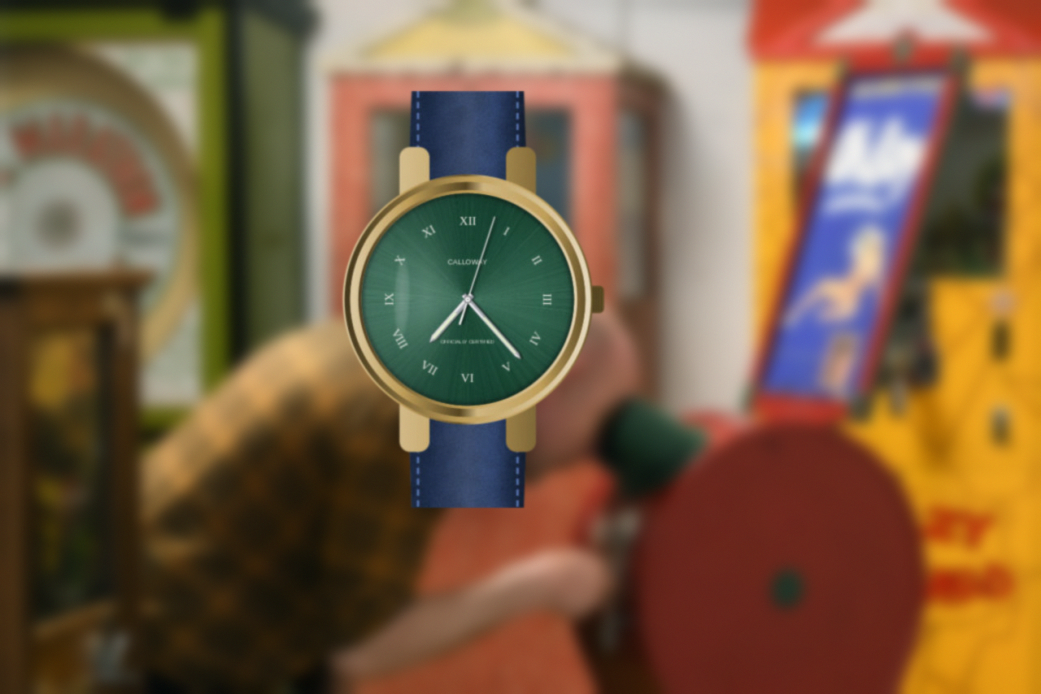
7h23m03s
